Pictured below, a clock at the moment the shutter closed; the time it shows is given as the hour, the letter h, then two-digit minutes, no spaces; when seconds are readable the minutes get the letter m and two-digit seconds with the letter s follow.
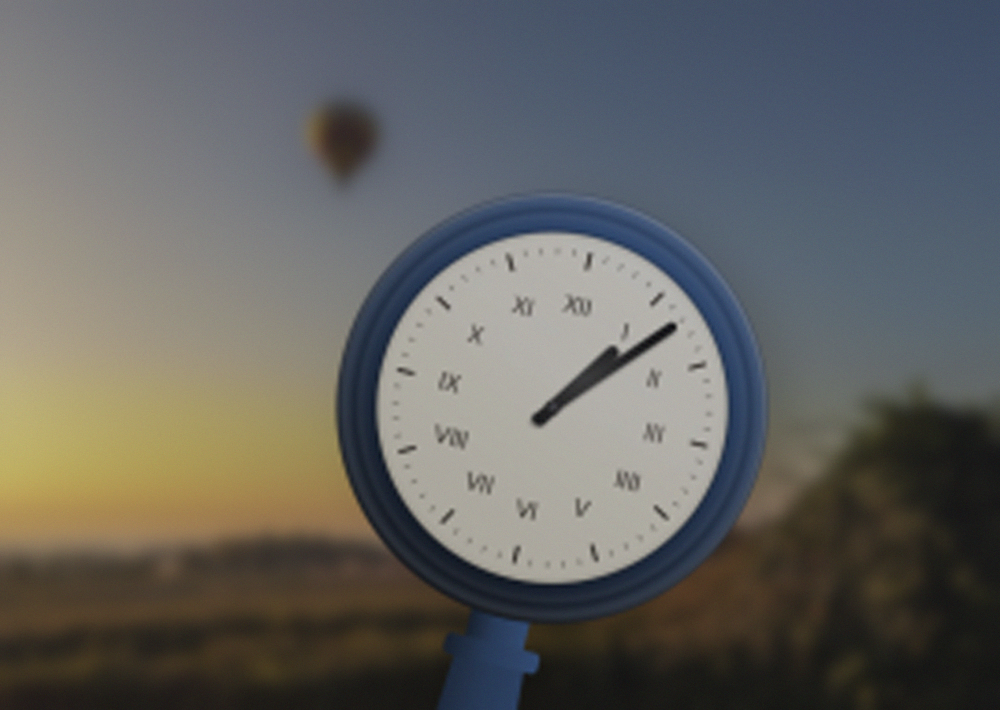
1h07
